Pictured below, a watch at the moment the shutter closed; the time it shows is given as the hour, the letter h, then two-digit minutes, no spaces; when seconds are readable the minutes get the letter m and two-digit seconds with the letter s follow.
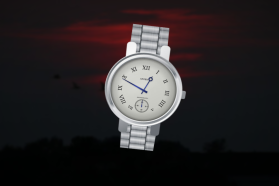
12h49
